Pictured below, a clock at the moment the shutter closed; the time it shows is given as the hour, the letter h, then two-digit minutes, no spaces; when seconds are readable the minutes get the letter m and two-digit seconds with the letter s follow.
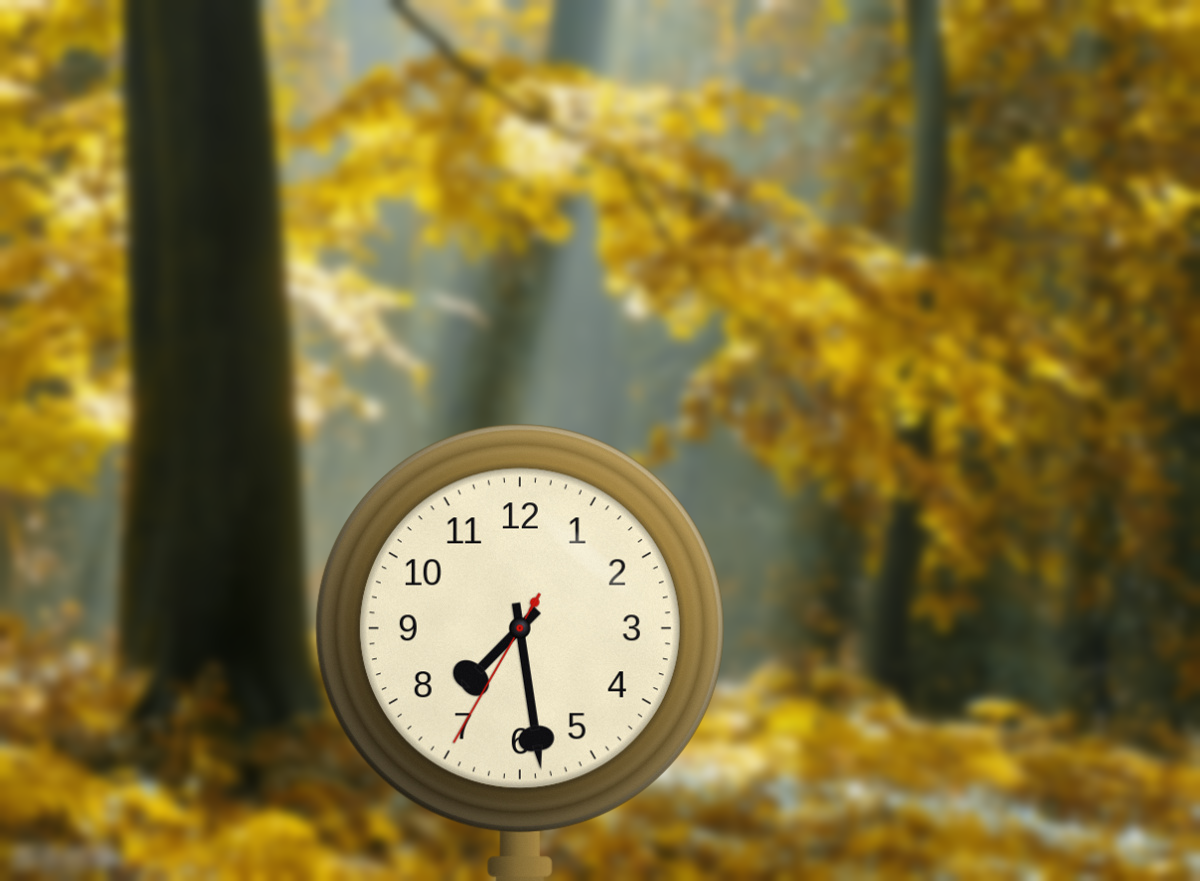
7h28m35s
